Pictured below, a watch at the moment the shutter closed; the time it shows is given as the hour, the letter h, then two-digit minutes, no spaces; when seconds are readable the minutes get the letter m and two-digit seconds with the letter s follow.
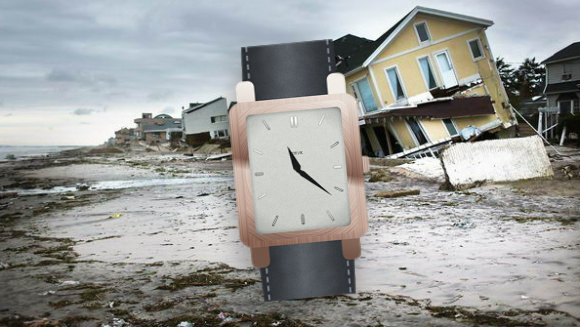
11h22
